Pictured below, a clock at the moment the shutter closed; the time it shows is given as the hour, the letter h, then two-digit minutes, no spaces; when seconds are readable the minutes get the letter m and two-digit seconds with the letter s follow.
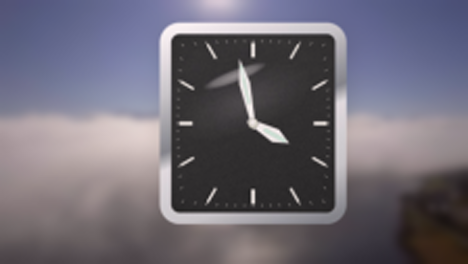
3h58
